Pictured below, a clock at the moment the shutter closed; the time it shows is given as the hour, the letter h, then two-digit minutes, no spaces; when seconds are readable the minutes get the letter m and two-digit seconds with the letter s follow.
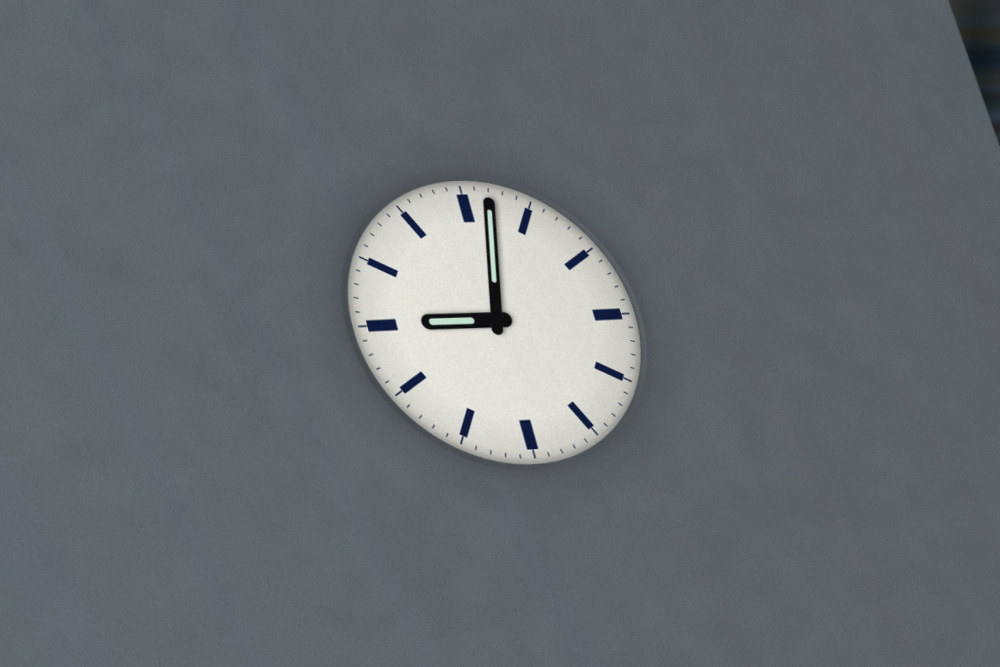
9h02
